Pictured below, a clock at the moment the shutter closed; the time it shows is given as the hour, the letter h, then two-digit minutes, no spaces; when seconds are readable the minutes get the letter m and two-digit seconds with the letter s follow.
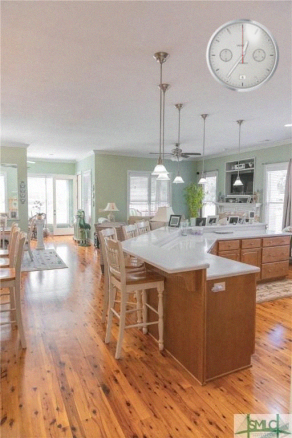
12h36
